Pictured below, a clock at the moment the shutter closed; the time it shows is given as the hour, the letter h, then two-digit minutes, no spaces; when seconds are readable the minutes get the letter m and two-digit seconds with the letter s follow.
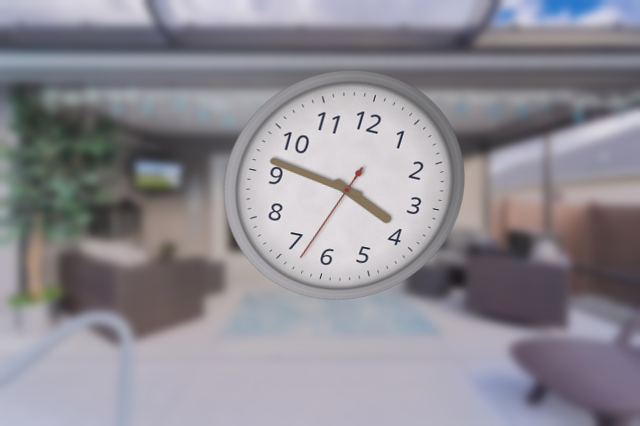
3h46m33s
